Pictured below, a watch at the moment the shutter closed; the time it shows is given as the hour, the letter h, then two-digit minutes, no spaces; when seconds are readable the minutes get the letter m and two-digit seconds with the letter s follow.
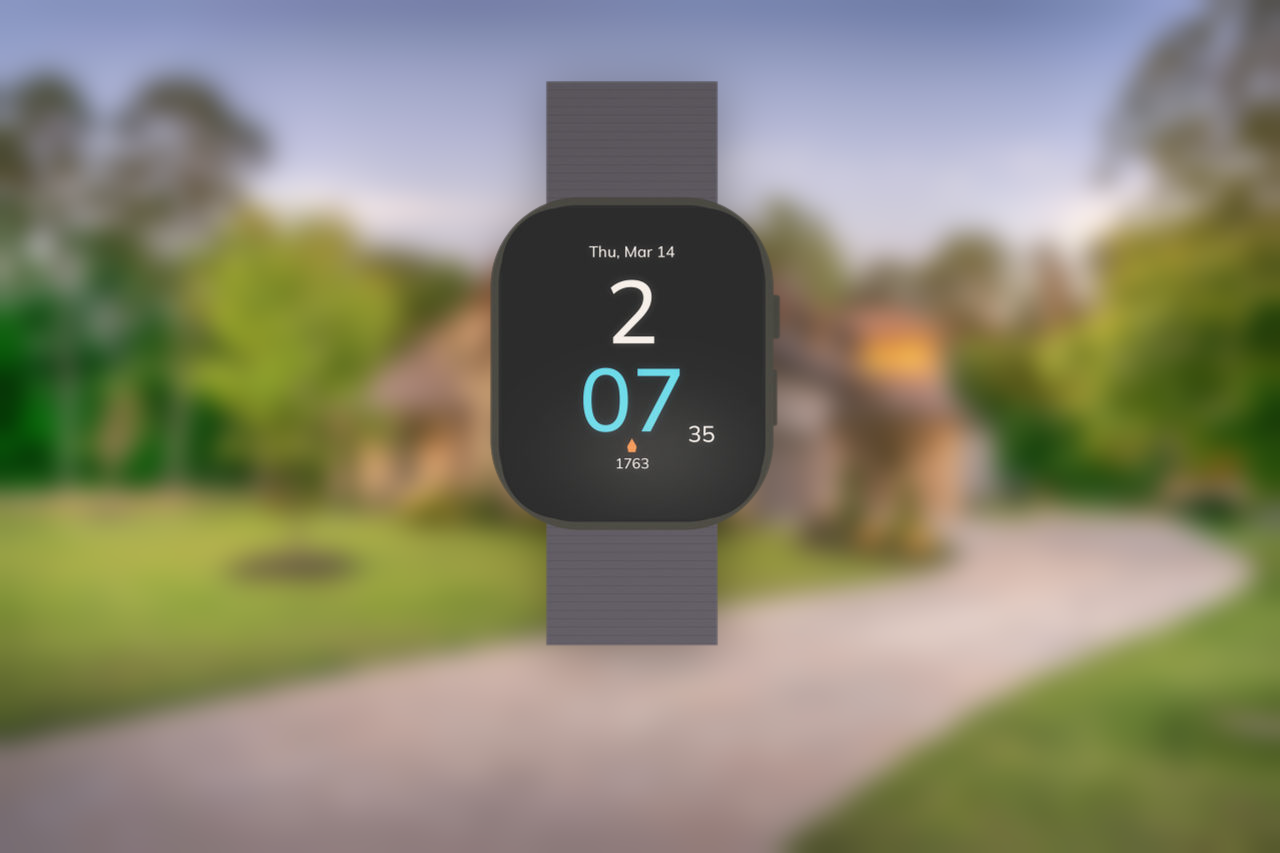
2h07m35s
